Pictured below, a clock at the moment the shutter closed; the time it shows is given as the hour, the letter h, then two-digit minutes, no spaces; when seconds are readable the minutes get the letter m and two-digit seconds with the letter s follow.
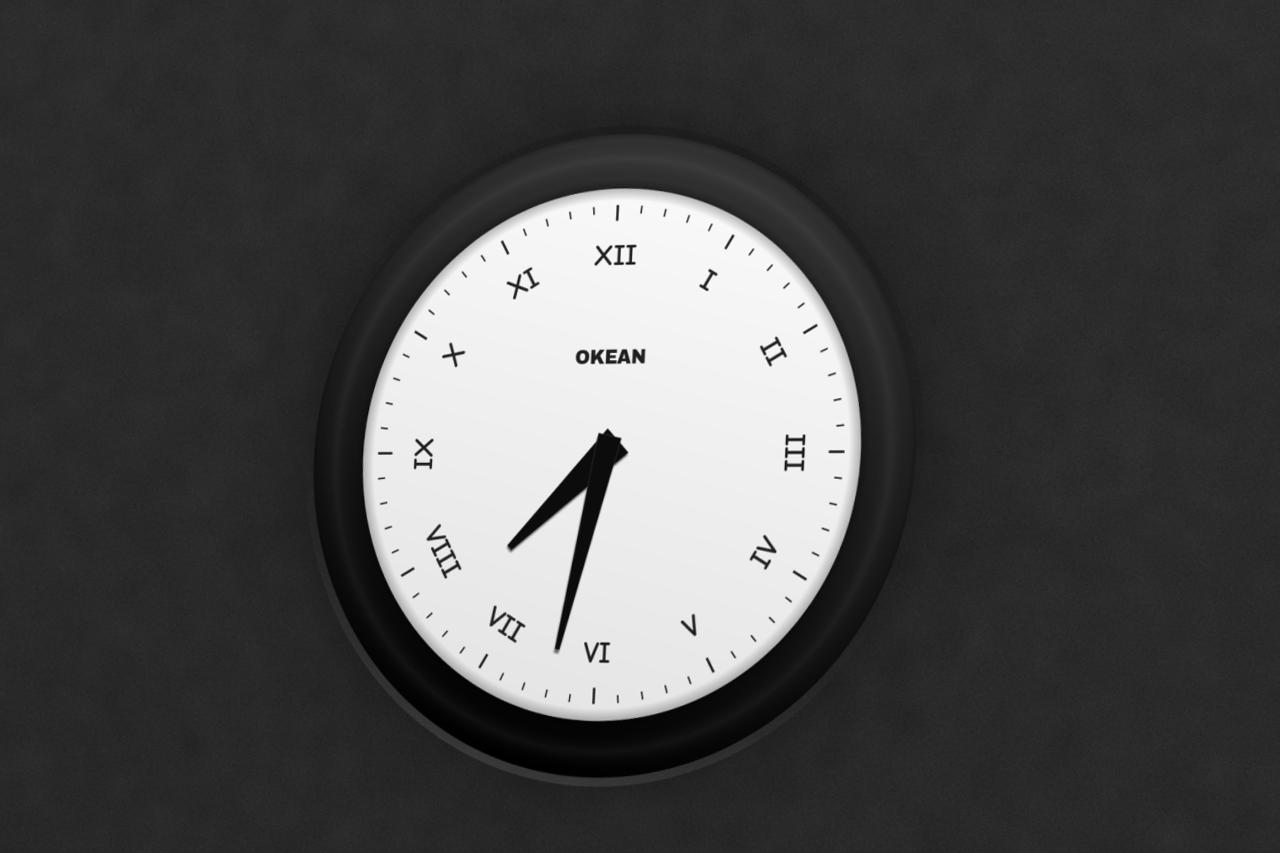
7h32
